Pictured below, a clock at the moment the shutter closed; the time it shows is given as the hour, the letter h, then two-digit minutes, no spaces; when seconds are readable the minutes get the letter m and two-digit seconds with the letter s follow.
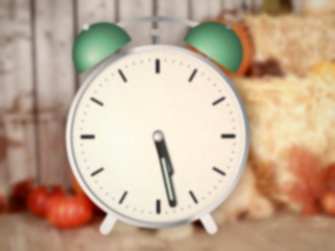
5h28
